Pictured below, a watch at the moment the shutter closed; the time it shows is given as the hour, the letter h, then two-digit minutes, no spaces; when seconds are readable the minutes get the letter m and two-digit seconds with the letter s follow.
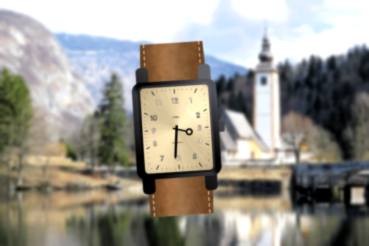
3h31
